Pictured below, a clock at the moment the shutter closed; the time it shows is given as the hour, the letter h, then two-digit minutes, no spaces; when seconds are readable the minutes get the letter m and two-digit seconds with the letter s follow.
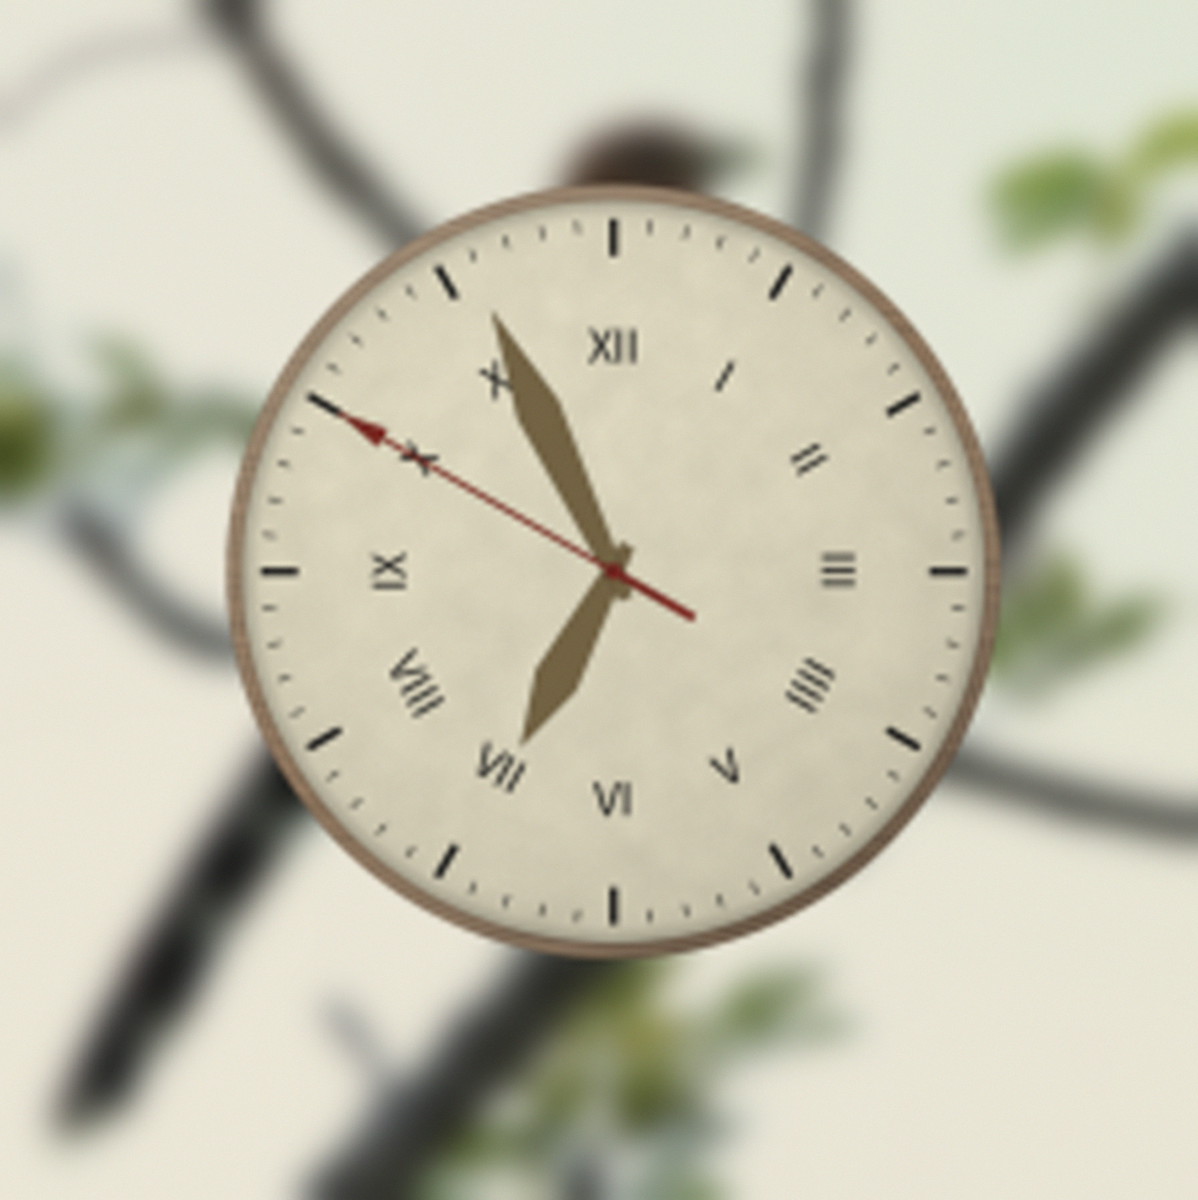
6h55m50s
